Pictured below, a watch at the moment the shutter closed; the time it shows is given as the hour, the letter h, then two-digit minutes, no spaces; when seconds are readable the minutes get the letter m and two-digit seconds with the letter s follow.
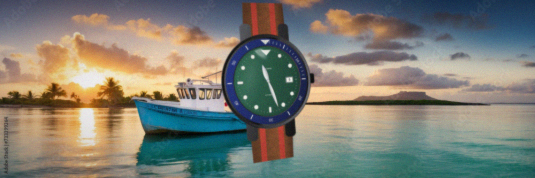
11h27
